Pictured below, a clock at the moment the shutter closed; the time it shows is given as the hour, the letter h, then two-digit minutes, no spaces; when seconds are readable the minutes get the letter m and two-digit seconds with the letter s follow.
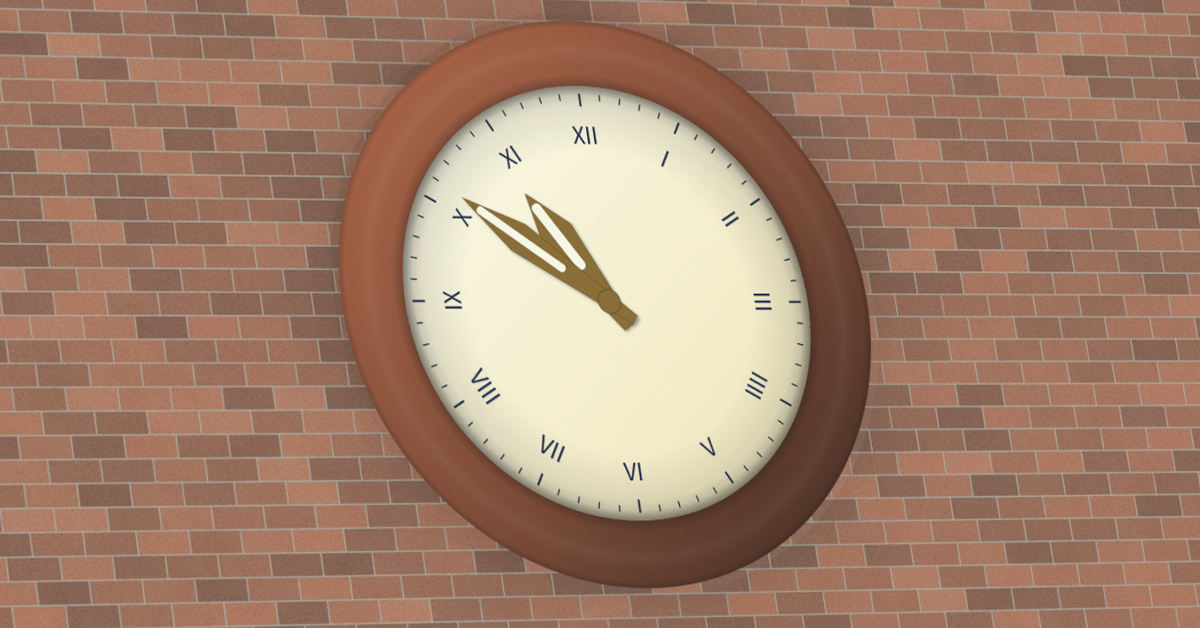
10h51
